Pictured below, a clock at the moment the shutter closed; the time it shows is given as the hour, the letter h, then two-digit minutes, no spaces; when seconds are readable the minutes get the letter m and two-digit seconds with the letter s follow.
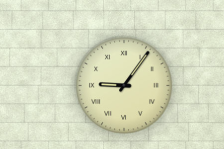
9h06
